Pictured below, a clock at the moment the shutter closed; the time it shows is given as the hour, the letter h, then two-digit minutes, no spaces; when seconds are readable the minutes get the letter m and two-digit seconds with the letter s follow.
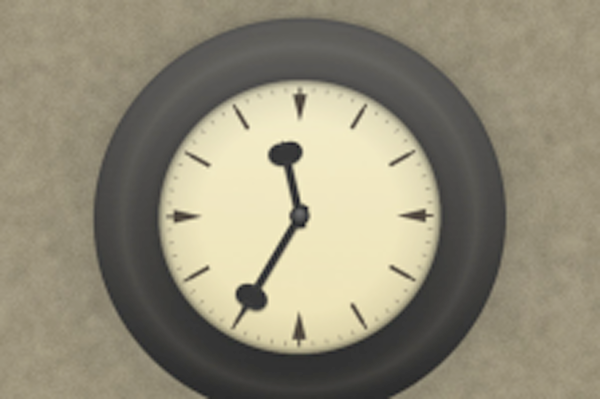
11h35
